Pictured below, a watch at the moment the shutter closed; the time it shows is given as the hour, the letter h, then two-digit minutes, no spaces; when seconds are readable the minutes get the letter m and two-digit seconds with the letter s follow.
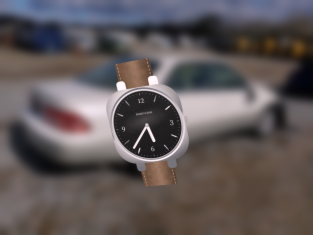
5h37
